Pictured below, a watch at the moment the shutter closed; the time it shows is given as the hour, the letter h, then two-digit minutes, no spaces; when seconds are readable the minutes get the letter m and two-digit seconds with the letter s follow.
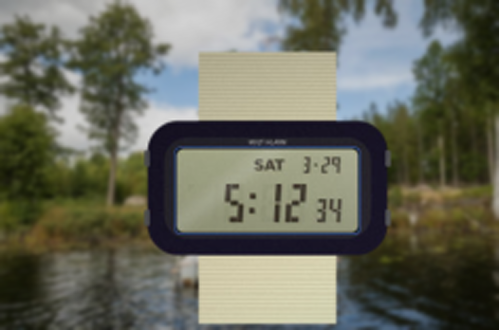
5h12m34s
